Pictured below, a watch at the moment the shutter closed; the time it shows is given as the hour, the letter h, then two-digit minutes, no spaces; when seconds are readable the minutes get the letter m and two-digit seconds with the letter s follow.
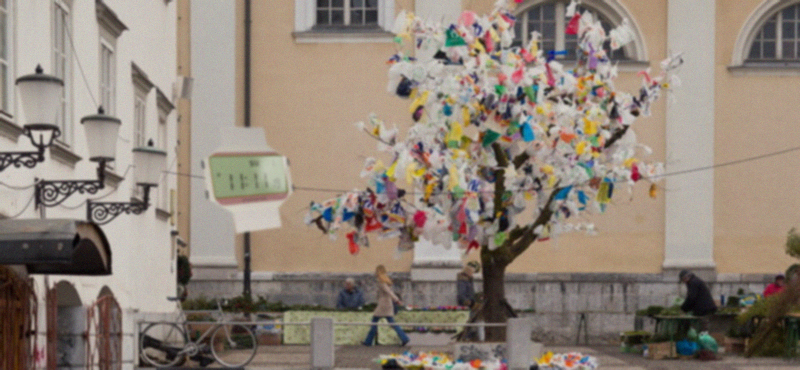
11h11
